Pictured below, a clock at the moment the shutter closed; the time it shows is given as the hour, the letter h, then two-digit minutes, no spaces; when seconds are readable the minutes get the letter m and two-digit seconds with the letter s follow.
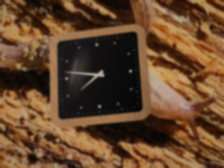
7h47
